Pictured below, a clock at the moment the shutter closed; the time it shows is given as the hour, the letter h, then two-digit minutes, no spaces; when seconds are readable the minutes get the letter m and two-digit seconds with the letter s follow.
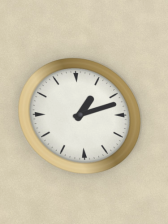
1h12
